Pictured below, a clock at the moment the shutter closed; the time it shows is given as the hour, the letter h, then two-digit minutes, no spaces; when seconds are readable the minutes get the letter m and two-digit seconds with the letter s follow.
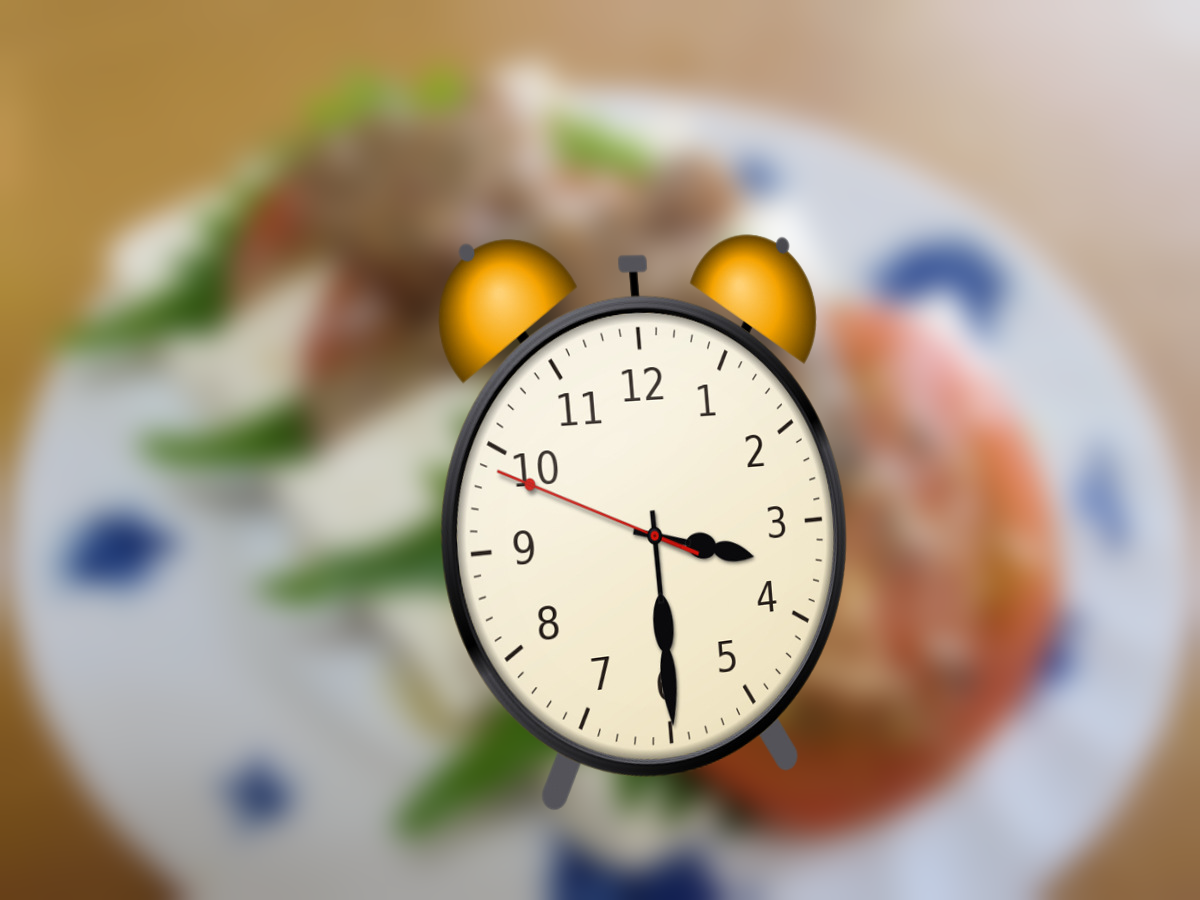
3h29m49s
